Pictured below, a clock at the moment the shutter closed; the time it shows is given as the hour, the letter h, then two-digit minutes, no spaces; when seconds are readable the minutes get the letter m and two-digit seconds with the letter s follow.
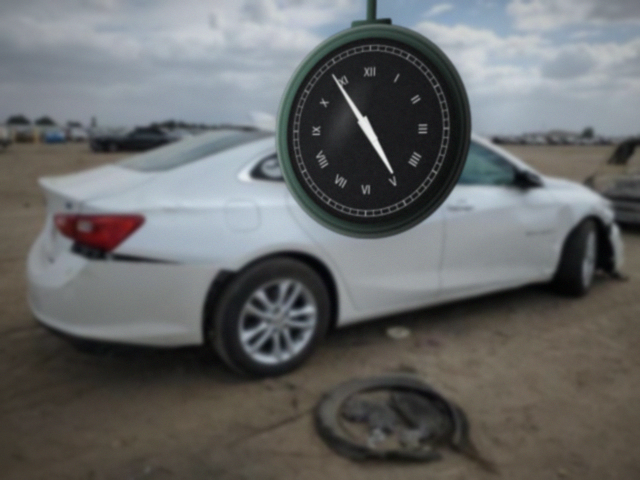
4h54
